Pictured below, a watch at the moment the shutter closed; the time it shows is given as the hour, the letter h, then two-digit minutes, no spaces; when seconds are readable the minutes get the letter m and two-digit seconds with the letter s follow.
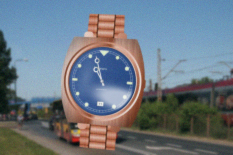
10h57
